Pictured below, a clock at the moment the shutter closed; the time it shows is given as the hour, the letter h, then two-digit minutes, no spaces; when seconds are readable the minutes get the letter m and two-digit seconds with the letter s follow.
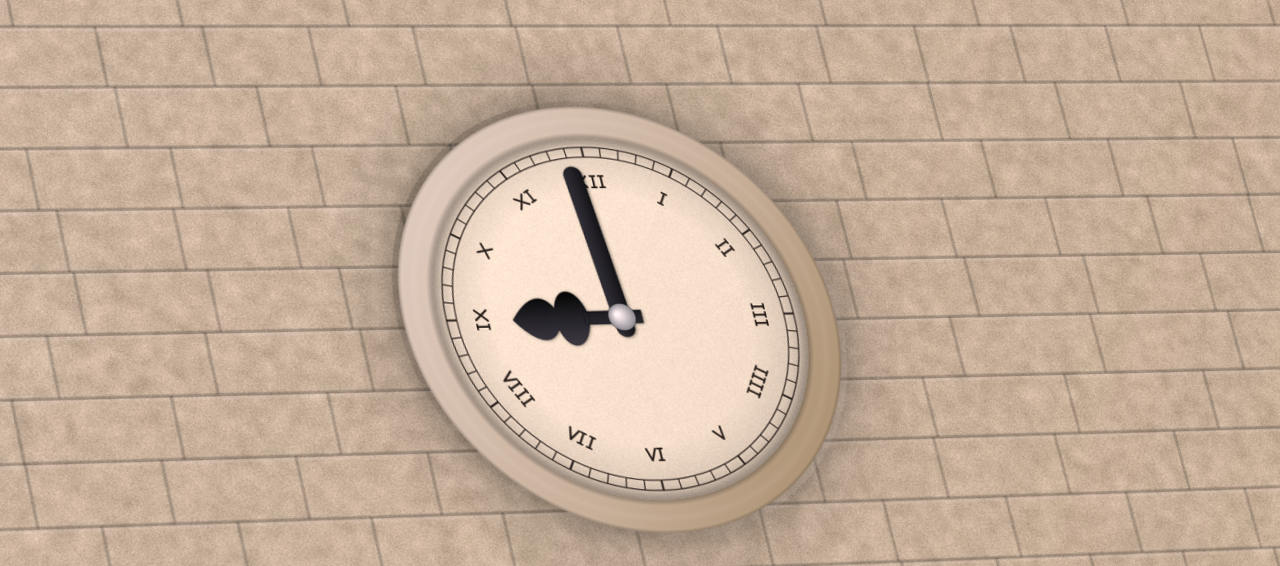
8h59
